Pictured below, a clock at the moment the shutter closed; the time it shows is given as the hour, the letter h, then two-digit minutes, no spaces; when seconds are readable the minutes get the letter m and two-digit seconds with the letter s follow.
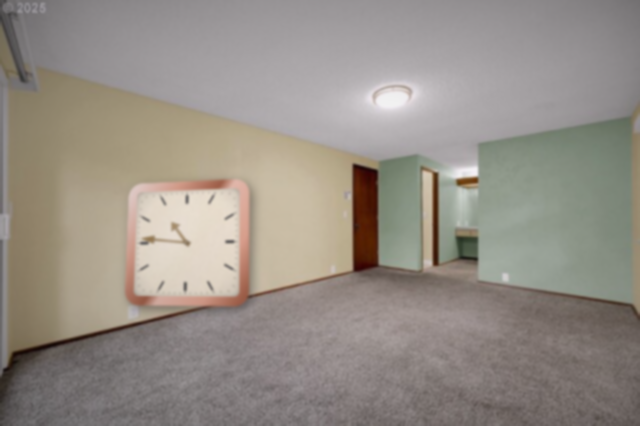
10h46
